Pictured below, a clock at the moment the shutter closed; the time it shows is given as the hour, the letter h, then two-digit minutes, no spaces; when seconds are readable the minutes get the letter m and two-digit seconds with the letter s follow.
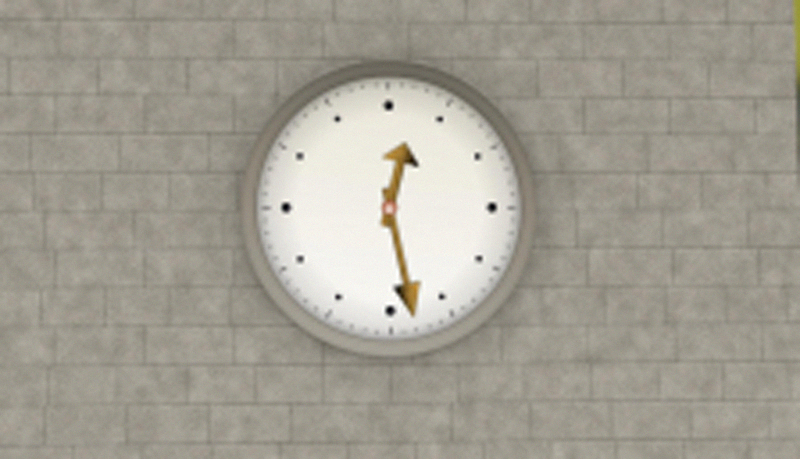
12h28
